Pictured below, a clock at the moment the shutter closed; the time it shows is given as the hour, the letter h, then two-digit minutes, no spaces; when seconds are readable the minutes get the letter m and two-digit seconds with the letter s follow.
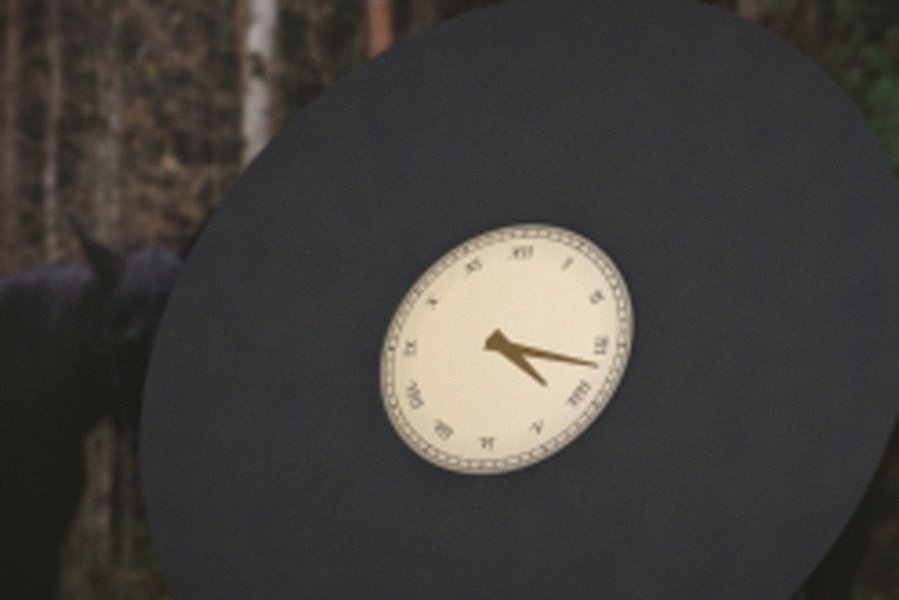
4h17
